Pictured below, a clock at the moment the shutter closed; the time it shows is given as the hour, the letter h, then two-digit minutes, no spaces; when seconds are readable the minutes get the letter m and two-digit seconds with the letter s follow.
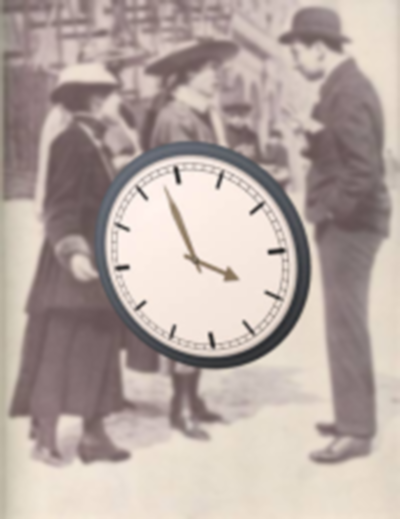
3h58
